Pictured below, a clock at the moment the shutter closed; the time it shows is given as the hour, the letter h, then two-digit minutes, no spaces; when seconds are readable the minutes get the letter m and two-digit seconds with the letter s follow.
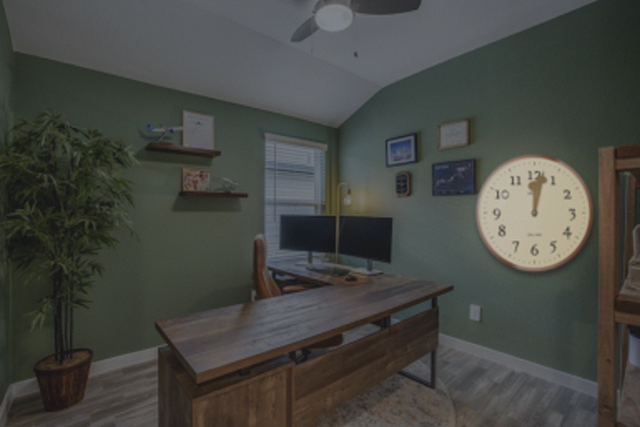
12h02
